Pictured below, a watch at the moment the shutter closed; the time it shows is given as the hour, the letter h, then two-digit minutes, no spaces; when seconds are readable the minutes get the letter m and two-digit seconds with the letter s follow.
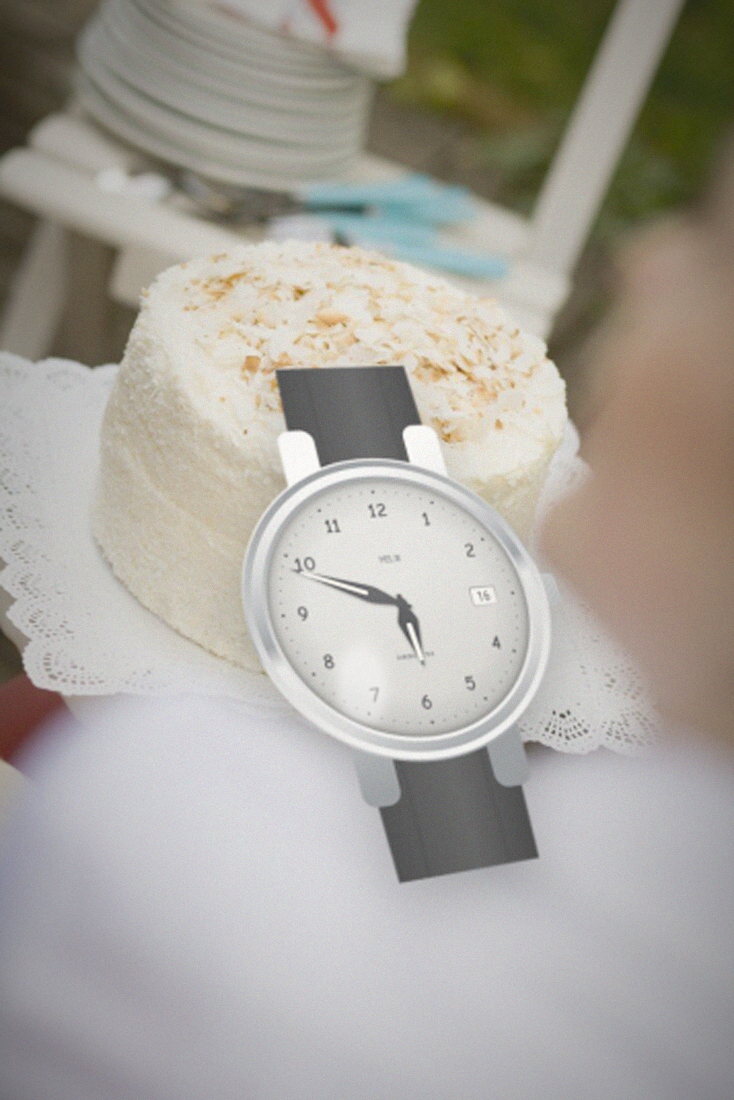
5h49
